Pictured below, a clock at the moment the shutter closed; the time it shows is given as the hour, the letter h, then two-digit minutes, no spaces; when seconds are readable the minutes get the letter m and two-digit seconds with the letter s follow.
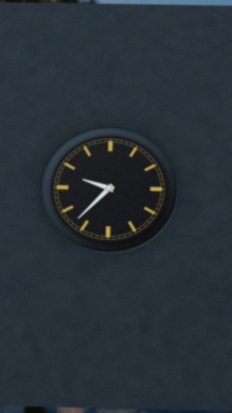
9h37
